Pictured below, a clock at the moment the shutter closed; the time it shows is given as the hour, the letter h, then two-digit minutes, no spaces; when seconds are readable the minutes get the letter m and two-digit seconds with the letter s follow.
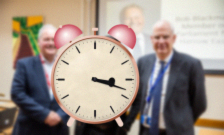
3h18
